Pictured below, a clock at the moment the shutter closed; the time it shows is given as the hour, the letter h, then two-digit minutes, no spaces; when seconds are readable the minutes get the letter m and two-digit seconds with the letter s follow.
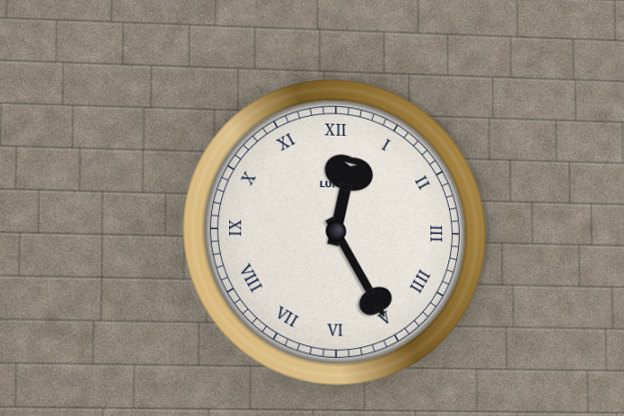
12h25
